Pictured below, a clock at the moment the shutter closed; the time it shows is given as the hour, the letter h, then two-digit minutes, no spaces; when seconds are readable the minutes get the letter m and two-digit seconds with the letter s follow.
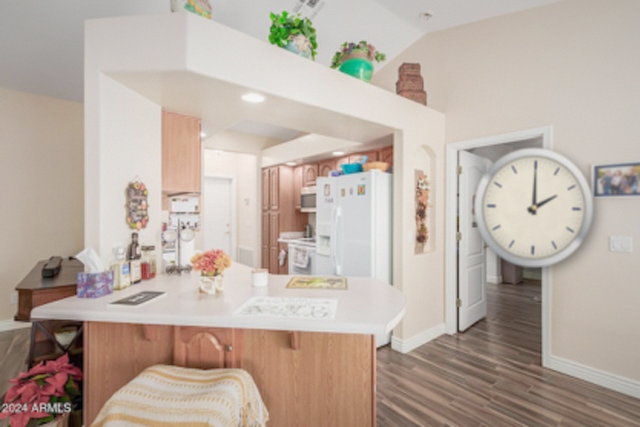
2h00
